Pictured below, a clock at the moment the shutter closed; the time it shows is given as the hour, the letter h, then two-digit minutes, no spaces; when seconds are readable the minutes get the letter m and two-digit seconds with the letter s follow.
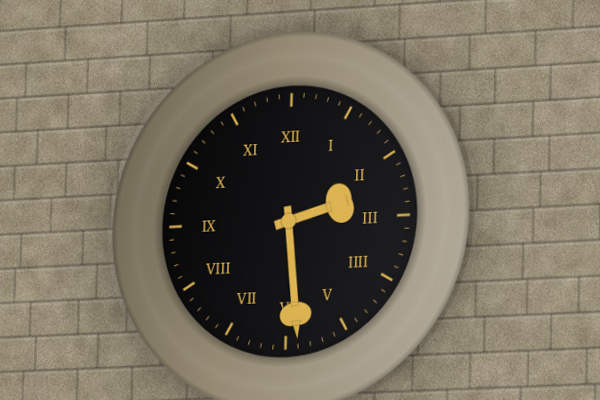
2h29
